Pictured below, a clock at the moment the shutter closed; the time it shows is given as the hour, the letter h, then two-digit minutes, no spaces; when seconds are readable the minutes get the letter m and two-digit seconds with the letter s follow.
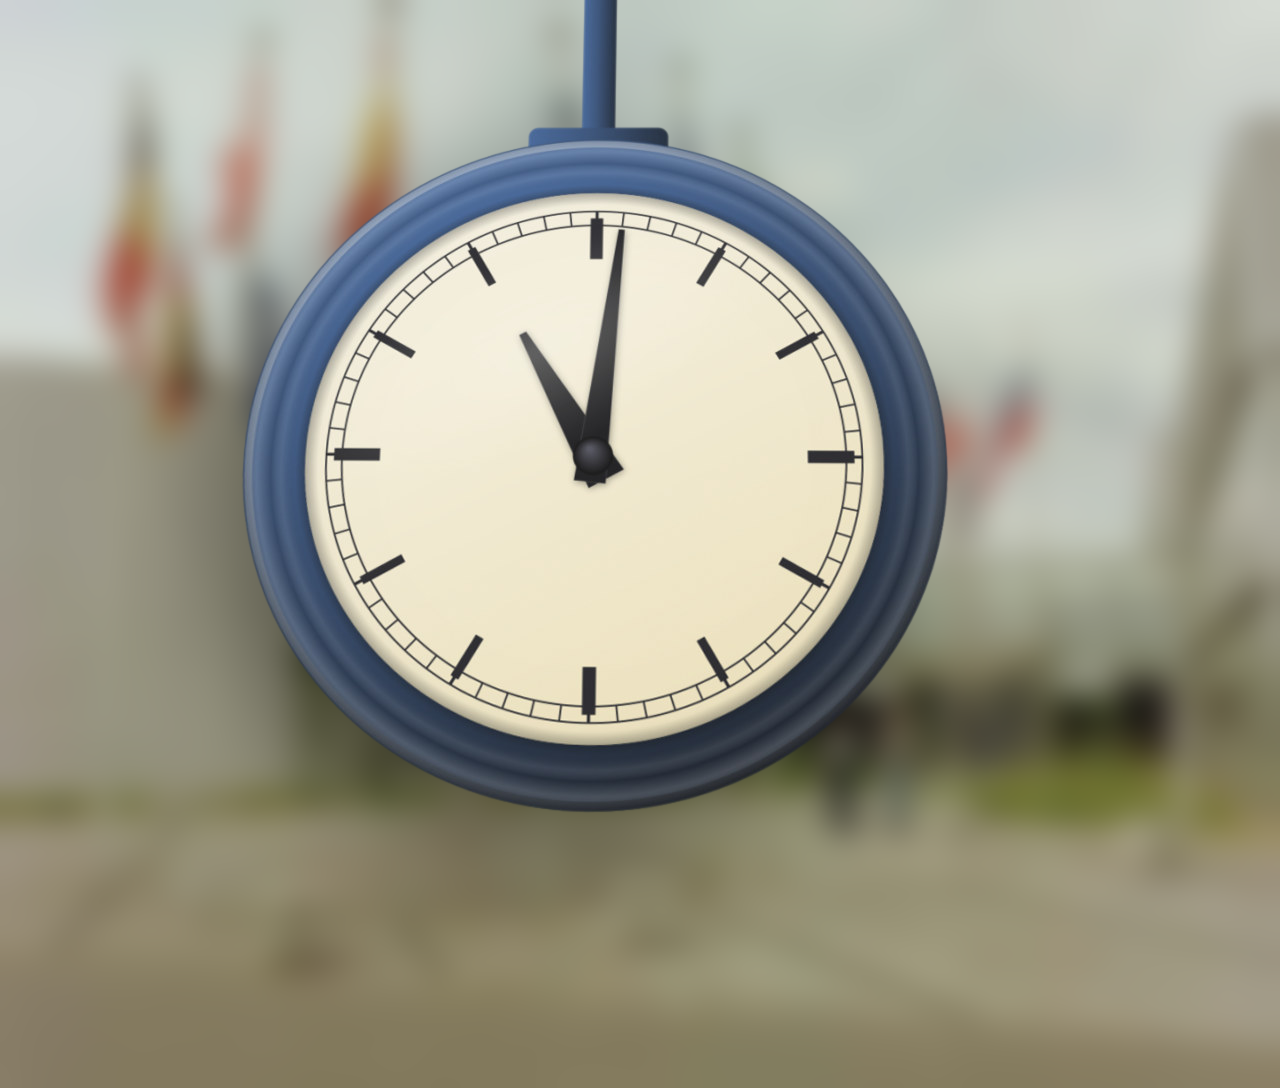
11h01
